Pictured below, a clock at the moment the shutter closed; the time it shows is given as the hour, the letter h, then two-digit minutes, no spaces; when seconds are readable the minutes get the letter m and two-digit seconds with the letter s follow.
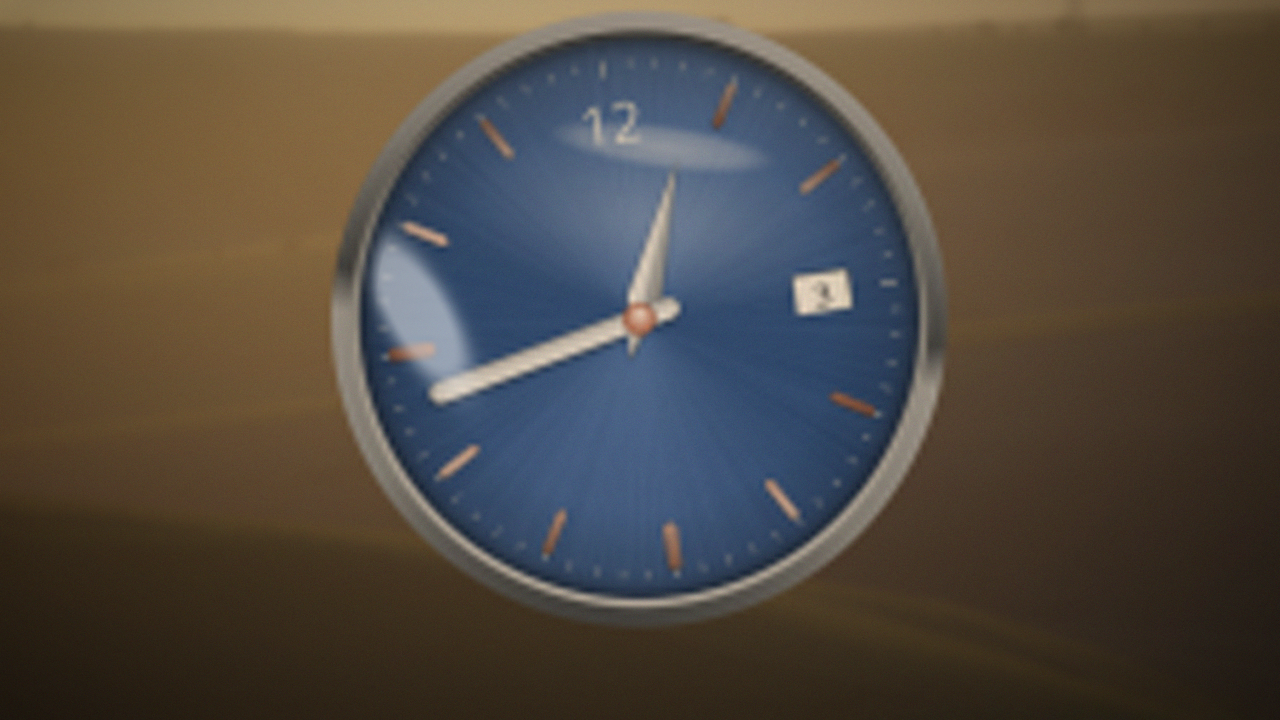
12h43
